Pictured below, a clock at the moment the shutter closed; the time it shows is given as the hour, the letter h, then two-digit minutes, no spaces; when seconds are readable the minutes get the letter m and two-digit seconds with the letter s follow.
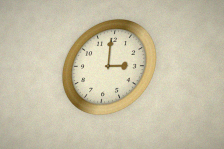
2h59
